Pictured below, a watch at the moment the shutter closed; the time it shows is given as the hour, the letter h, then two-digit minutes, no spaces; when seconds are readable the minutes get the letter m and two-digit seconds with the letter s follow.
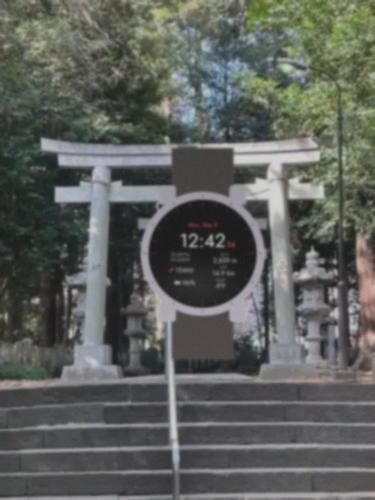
12h42
